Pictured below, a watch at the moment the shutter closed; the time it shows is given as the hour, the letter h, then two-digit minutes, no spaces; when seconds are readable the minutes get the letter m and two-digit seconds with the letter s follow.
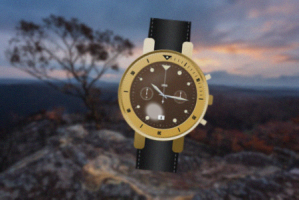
10h16
